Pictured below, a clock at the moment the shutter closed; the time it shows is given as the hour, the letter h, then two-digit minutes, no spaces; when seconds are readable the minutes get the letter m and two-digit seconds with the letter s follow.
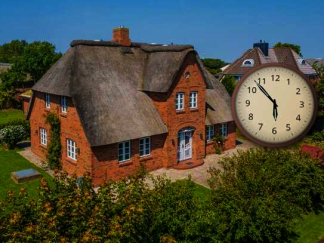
5h53
